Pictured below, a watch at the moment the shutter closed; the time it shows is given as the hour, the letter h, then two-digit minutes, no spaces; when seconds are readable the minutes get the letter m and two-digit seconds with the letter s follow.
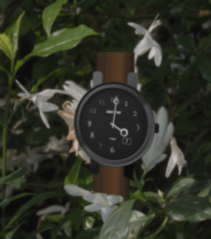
4h01
